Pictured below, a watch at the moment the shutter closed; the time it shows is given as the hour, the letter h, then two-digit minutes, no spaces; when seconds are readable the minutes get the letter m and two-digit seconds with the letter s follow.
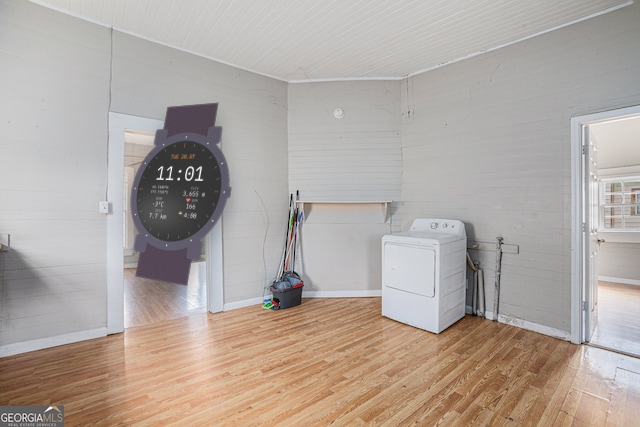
11h01
